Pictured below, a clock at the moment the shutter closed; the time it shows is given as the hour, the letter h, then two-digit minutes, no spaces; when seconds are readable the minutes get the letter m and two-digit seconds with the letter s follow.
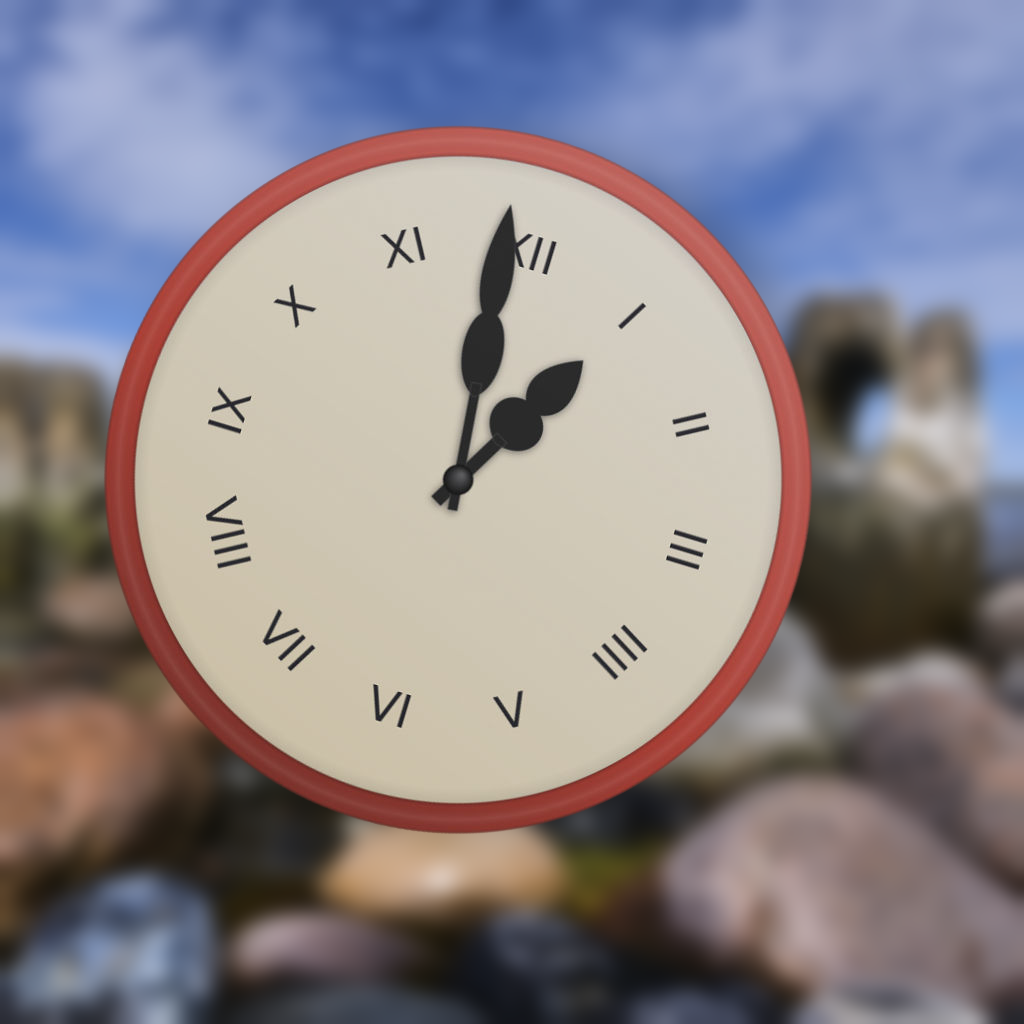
12h59
